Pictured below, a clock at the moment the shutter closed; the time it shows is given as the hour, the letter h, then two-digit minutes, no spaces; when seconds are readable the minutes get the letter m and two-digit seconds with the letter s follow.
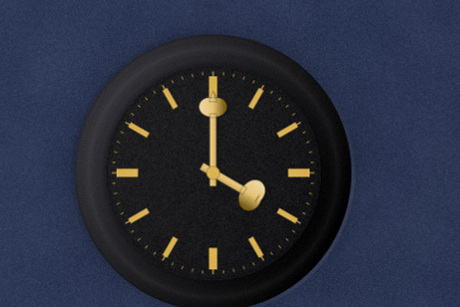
4h00
